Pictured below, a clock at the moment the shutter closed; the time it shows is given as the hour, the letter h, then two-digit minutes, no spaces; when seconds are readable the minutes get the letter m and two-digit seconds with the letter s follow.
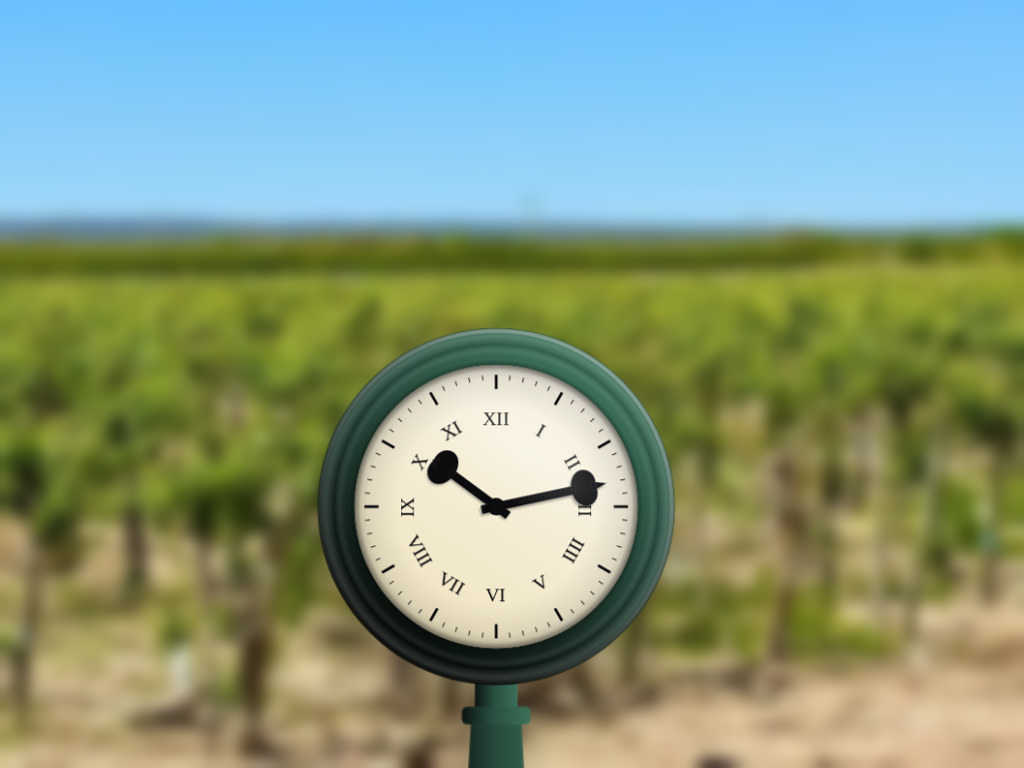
10h13
